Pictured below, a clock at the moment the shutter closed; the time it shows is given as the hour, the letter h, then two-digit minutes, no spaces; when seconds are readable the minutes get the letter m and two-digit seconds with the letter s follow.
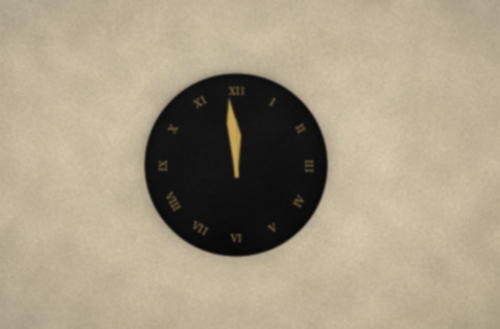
11h59
